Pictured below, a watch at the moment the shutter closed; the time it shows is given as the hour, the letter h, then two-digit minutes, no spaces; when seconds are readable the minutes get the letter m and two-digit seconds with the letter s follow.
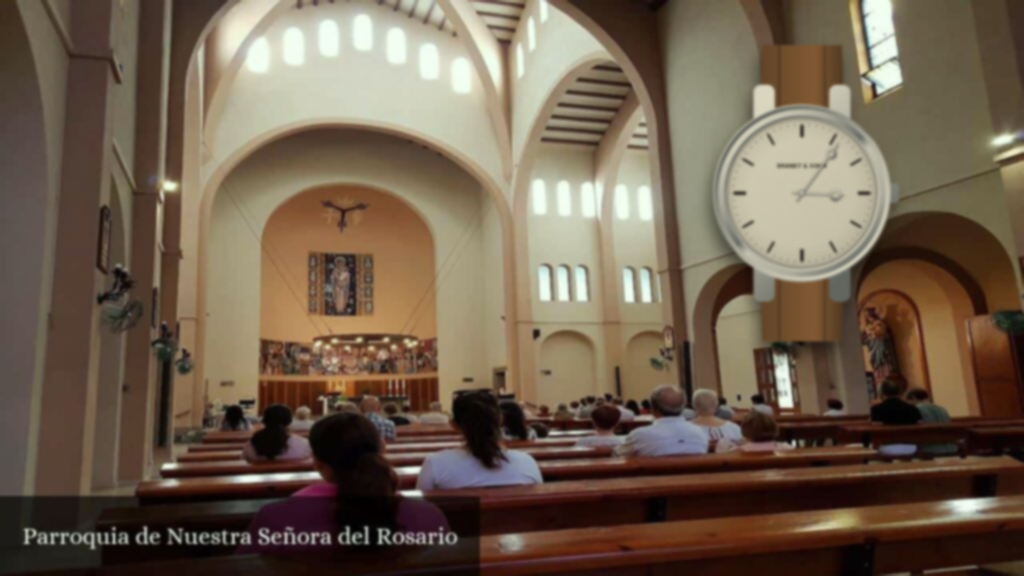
3h06
